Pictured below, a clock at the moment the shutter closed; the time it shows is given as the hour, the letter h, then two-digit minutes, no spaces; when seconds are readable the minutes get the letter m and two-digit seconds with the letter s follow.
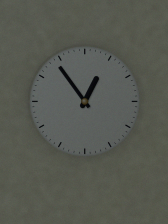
12h54
